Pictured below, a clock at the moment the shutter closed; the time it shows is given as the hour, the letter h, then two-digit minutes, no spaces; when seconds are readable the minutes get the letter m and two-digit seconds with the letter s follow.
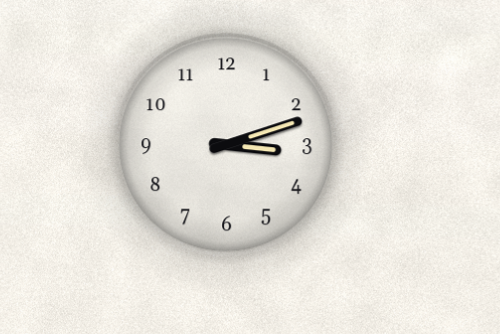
3h12
